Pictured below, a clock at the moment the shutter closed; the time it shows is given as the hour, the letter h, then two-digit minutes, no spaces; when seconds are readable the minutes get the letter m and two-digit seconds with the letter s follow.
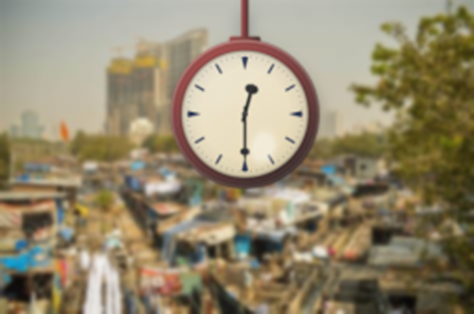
12h30
